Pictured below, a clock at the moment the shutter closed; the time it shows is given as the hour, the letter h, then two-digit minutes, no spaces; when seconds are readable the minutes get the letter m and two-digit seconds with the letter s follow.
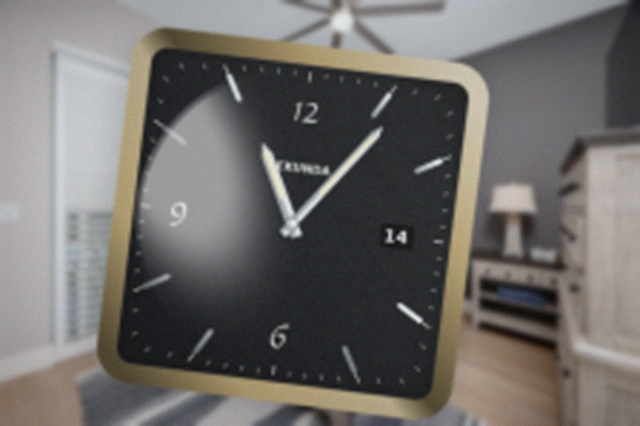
11h06
